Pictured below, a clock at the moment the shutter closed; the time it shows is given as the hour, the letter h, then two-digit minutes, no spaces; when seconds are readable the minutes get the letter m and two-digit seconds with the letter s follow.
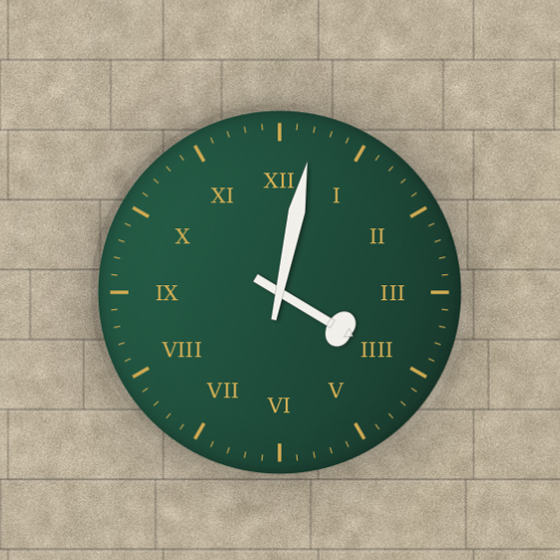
4h02
